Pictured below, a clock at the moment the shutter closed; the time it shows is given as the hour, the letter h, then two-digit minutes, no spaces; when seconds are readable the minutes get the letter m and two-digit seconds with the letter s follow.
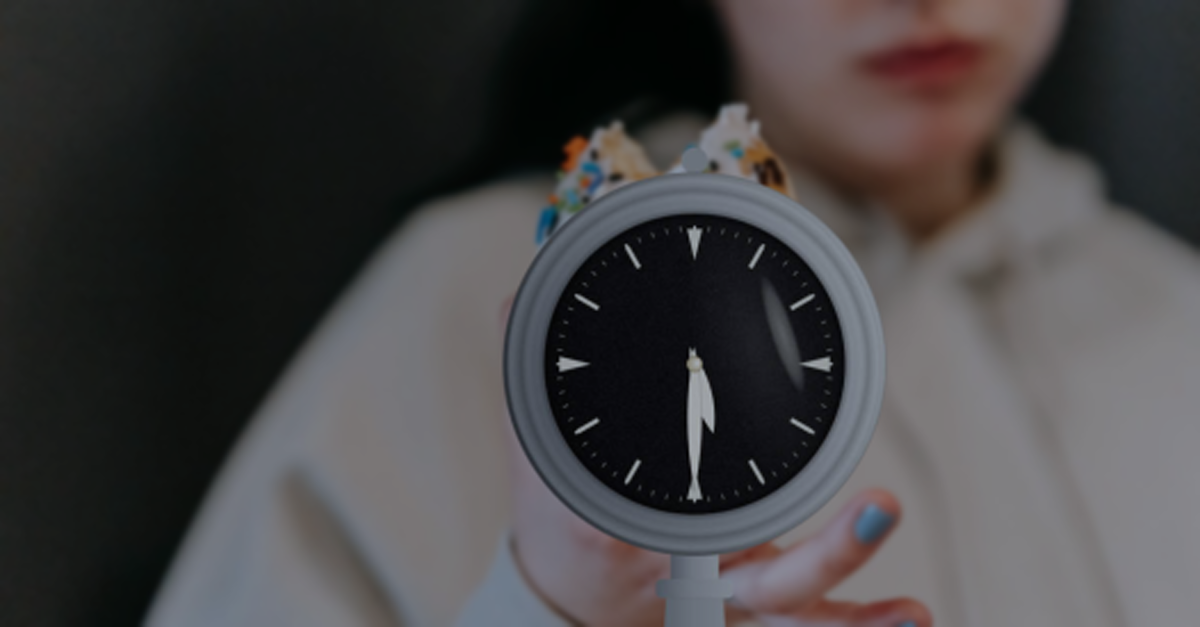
5h30
